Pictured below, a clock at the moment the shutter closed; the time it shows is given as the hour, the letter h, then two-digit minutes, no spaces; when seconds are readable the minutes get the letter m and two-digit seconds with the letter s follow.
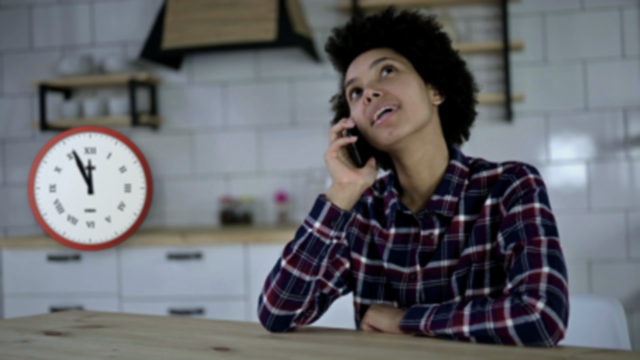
11h56
